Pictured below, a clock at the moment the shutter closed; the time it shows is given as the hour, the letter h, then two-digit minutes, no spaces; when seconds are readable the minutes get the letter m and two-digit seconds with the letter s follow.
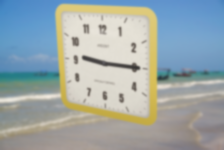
9h15
